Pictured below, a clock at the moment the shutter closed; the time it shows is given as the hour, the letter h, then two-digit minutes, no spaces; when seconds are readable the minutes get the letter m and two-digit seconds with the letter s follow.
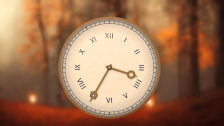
3h35
